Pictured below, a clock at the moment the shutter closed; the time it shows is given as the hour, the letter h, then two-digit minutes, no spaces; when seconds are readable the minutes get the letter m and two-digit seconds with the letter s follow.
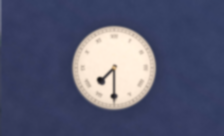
7h30
